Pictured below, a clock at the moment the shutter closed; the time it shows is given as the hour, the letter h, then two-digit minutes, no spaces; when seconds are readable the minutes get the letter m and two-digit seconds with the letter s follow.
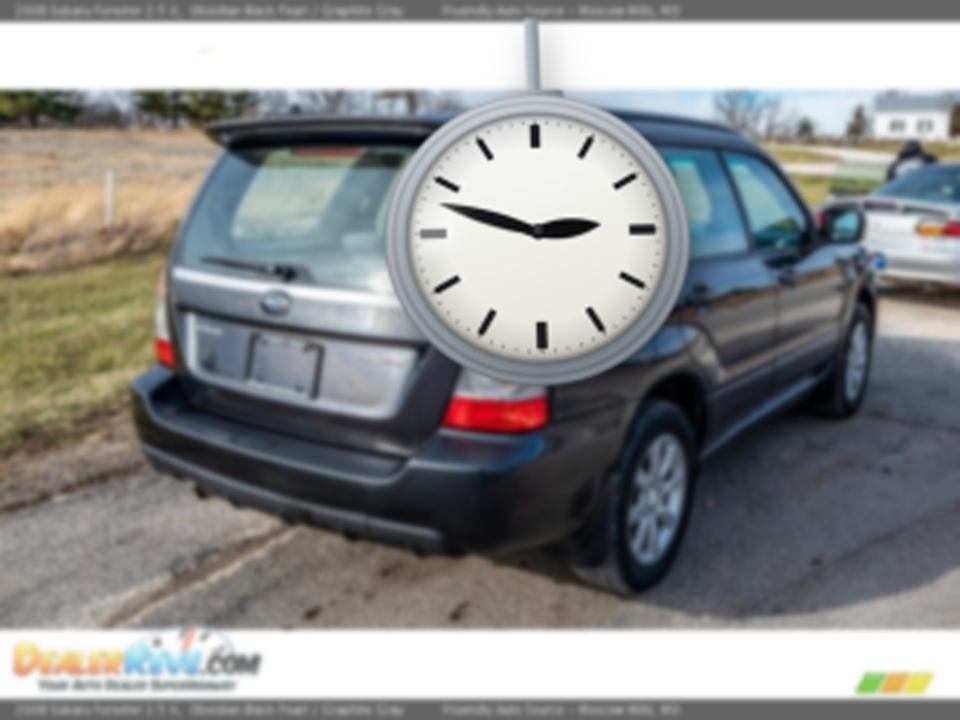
2h48
